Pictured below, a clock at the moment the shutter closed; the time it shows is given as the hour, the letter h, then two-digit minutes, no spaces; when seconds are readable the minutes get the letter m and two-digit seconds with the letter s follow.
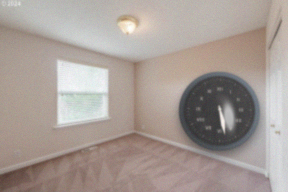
5h28
